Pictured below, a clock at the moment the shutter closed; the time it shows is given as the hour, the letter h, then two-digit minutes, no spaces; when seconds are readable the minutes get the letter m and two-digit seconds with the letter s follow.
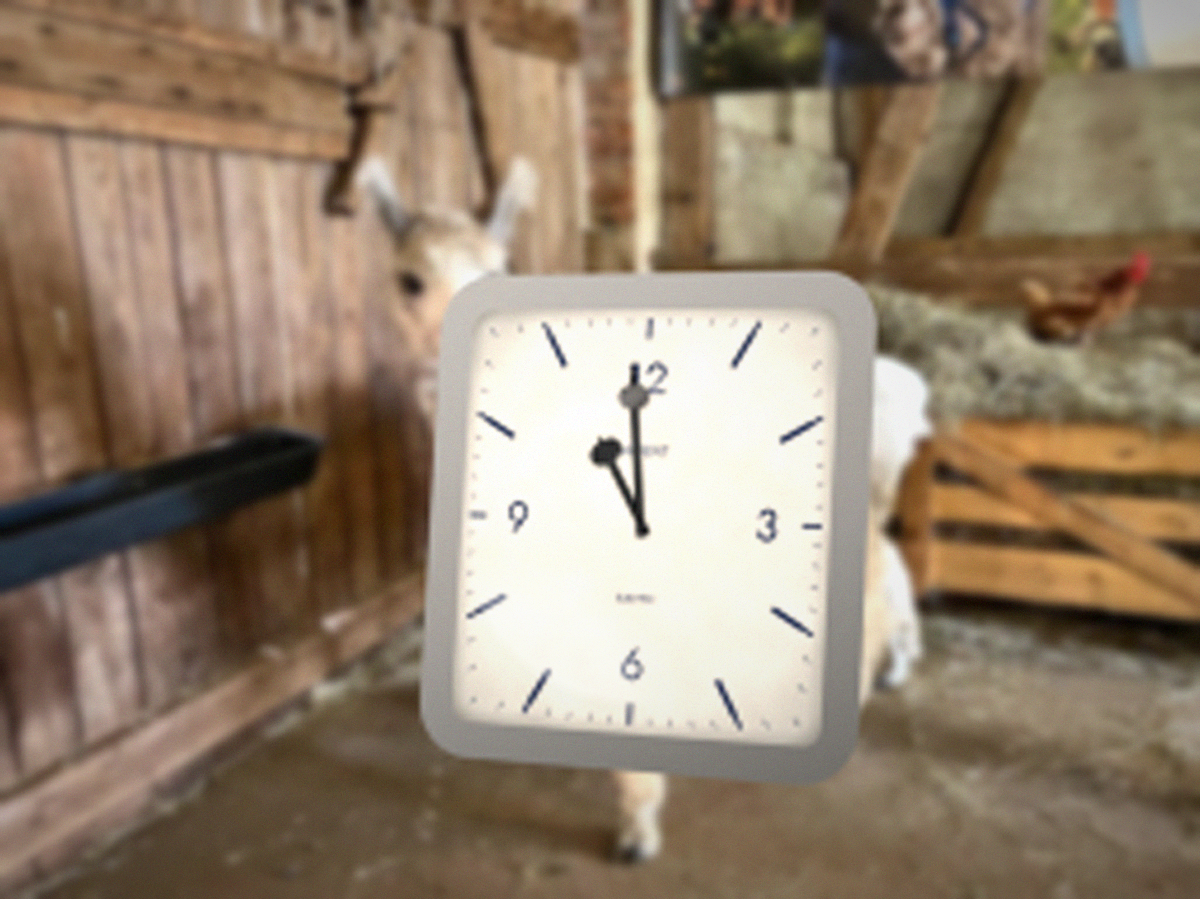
10h59
